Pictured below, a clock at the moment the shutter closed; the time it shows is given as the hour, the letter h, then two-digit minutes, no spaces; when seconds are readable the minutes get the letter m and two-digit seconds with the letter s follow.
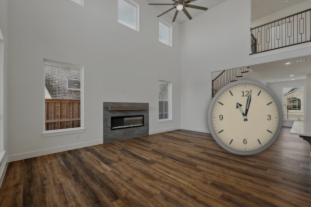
11h02
